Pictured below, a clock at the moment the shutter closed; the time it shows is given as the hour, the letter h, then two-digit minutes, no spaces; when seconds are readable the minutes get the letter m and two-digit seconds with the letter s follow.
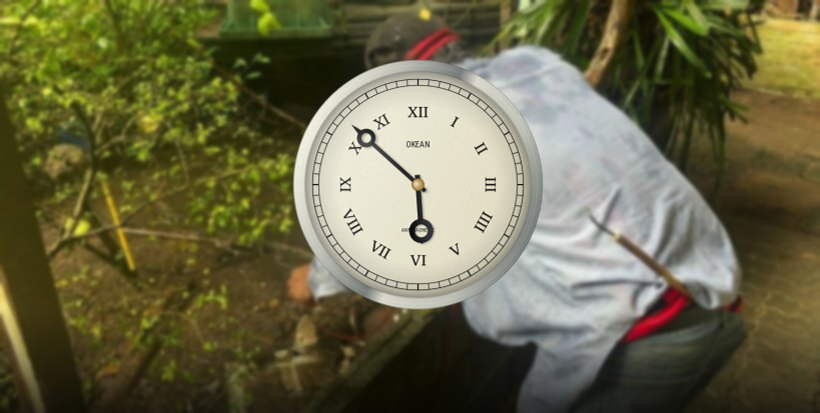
5h52
